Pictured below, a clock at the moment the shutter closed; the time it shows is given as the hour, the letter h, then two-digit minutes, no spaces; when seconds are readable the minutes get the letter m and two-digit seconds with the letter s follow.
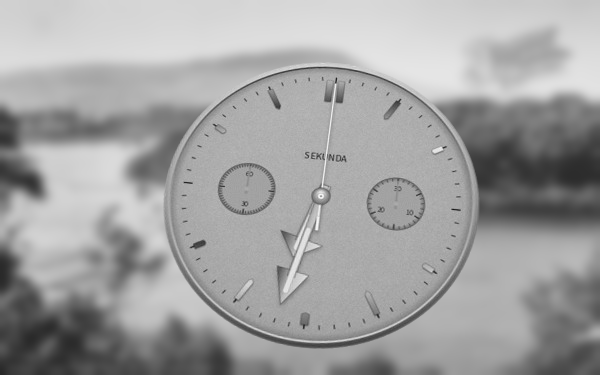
6h32
